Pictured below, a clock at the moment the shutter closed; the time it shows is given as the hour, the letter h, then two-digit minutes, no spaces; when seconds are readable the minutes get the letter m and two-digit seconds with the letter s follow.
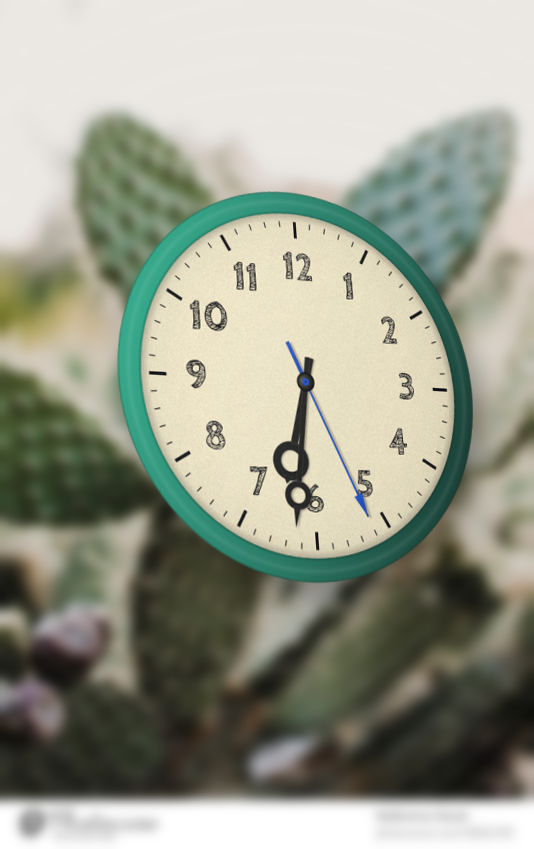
6h31m26s
